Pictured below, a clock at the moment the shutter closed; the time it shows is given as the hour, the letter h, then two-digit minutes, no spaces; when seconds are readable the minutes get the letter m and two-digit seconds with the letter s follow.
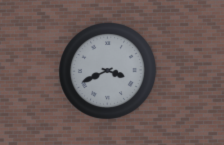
3h41
